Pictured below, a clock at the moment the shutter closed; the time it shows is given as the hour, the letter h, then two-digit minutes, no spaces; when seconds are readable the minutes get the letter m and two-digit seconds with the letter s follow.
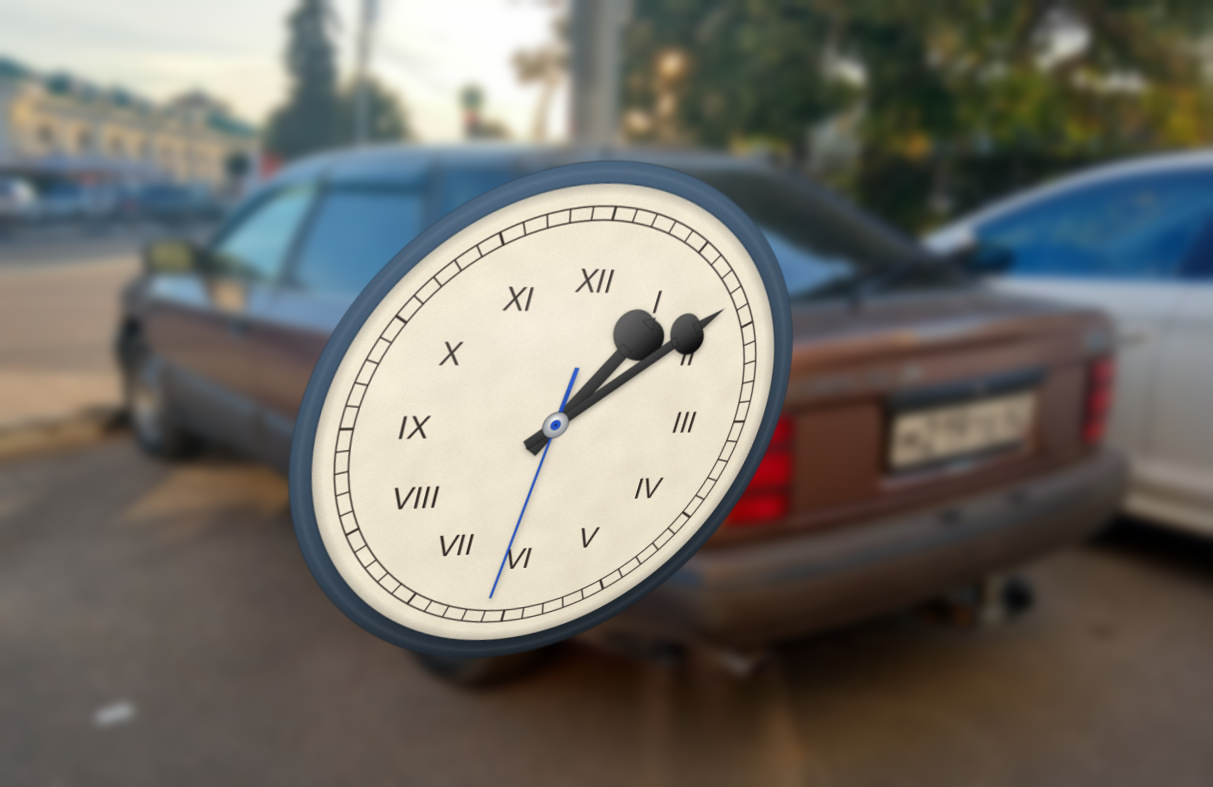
1h08m31s
